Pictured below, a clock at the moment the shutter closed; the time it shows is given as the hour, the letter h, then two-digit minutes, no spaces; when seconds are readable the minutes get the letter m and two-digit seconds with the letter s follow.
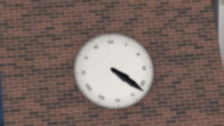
4h22
